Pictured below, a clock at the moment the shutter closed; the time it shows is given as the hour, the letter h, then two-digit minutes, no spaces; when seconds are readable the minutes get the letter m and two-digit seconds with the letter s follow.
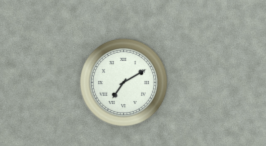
7h10
